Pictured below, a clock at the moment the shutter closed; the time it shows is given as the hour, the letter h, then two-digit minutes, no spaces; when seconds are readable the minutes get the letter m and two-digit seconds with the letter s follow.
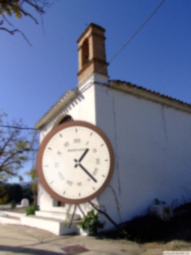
1h23
